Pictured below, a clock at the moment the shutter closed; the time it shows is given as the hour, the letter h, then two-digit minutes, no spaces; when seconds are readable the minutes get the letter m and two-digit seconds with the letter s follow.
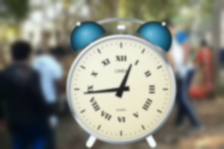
12h44
